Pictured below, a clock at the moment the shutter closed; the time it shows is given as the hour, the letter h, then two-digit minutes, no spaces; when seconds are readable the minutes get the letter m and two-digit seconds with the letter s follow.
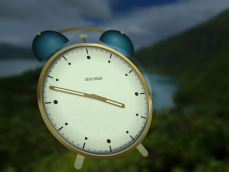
3h48
